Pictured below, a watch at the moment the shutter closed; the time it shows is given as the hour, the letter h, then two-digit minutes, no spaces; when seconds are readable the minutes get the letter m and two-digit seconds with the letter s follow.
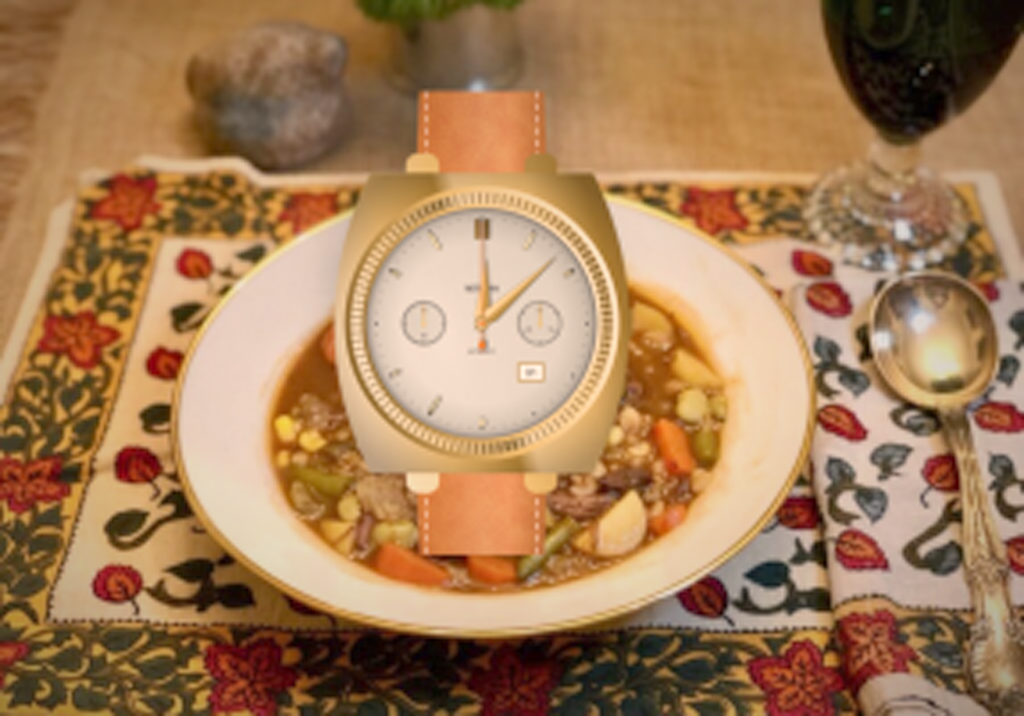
12h08
